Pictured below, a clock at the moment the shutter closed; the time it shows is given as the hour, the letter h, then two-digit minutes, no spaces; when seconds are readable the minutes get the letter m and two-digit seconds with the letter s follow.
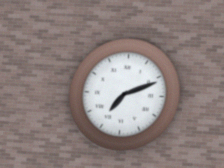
7h11
